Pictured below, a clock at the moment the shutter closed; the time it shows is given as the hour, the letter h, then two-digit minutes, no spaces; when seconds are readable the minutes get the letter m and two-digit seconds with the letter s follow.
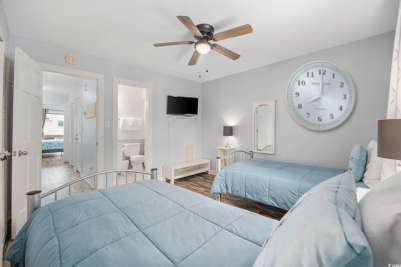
8h00
